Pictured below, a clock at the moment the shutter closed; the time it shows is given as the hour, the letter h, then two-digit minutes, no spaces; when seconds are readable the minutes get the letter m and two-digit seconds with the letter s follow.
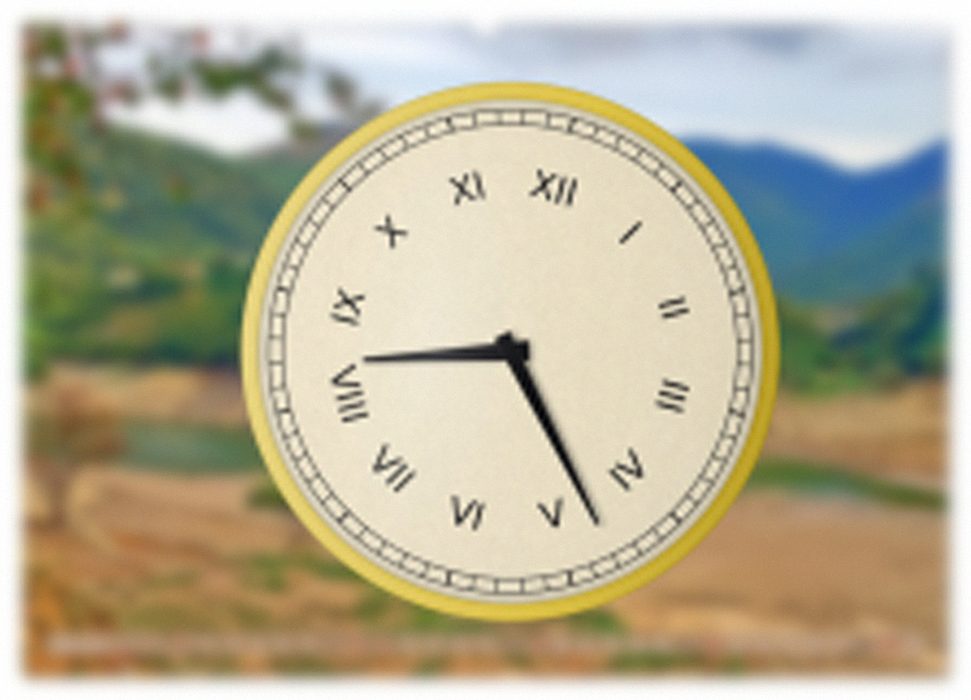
8h23
